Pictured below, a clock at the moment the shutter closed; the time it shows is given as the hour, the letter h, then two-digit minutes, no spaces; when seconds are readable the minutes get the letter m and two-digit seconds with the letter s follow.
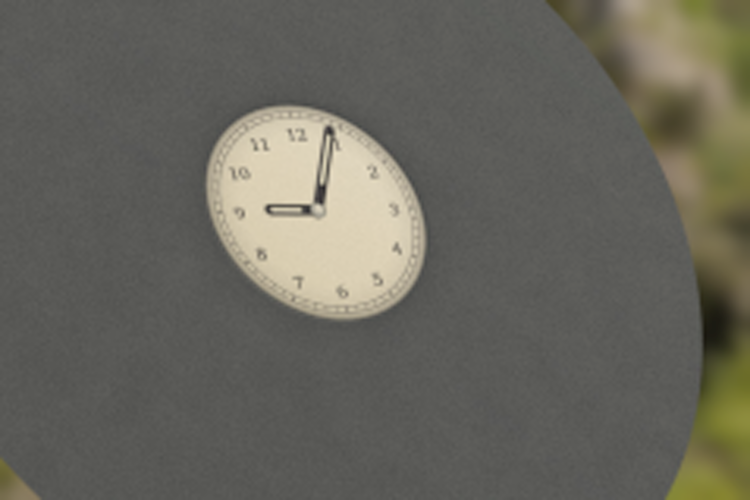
9h04
